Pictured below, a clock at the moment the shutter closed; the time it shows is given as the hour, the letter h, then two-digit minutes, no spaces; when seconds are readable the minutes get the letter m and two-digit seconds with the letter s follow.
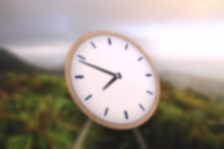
7h49
